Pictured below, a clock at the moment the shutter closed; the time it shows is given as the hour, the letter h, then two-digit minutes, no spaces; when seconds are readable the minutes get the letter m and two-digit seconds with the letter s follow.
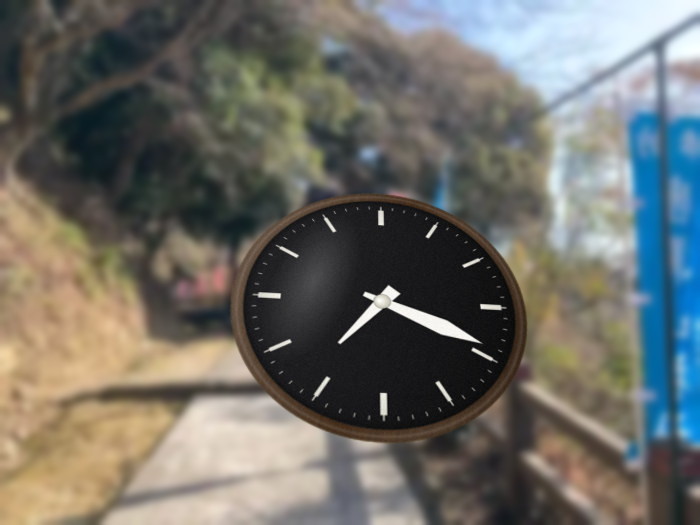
7h19
